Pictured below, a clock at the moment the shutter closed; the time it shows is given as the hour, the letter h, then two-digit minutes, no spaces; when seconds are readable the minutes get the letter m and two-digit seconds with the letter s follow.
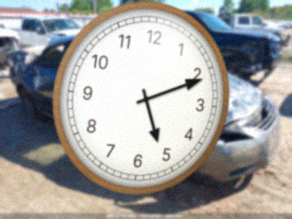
5h11
